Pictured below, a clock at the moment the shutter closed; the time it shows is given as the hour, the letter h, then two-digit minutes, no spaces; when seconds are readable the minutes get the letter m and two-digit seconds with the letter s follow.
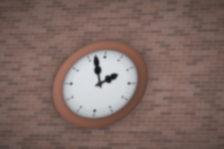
1h57
